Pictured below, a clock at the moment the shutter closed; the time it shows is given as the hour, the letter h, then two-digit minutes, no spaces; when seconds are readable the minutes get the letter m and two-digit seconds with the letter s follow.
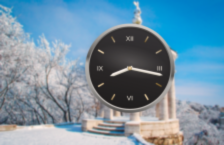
8h17
